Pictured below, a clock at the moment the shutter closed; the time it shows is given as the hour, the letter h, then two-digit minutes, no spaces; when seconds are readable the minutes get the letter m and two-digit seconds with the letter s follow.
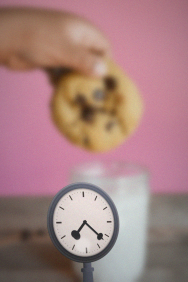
7h22
